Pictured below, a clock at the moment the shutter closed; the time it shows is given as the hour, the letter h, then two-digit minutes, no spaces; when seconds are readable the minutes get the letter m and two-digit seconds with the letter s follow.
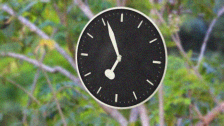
6h56
